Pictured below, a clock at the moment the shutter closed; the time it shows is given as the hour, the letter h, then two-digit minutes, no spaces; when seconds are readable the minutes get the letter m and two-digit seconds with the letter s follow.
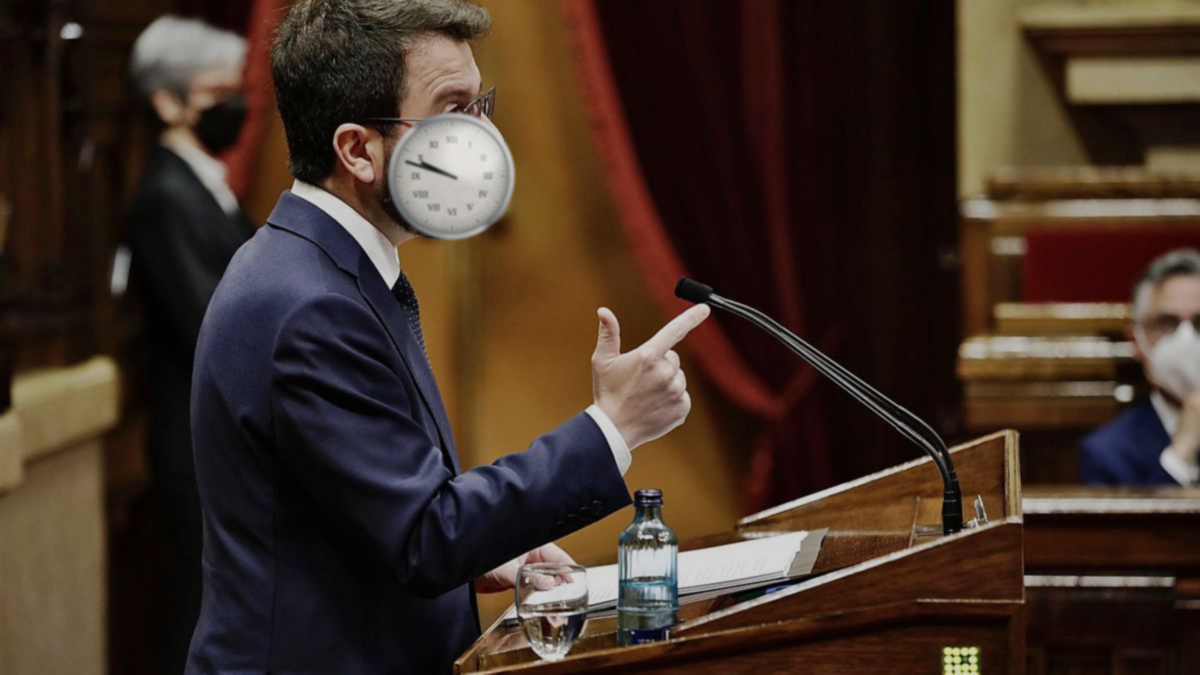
9h48
